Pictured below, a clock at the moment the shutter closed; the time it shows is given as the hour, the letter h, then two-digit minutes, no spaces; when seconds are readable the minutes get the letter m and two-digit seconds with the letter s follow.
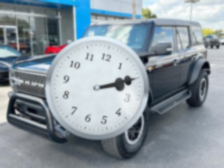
2h10
